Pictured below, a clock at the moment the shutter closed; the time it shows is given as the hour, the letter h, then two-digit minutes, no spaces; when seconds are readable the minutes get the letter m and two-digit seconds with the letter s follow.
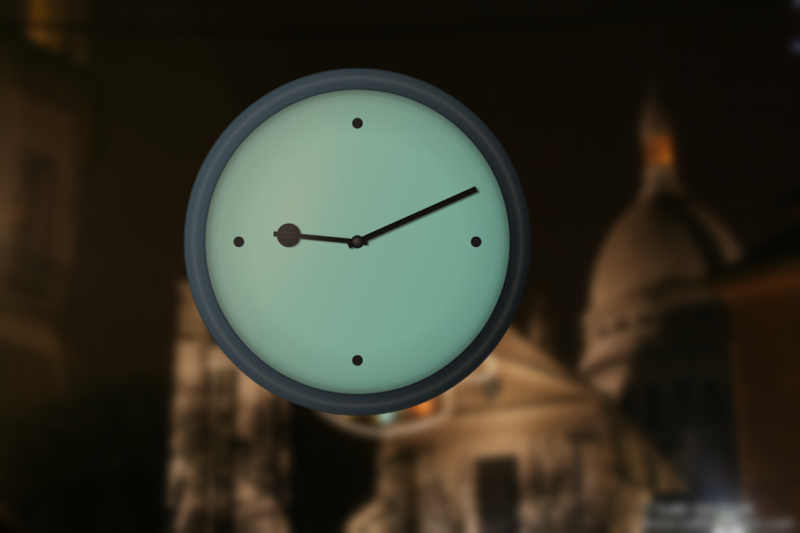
9h11
